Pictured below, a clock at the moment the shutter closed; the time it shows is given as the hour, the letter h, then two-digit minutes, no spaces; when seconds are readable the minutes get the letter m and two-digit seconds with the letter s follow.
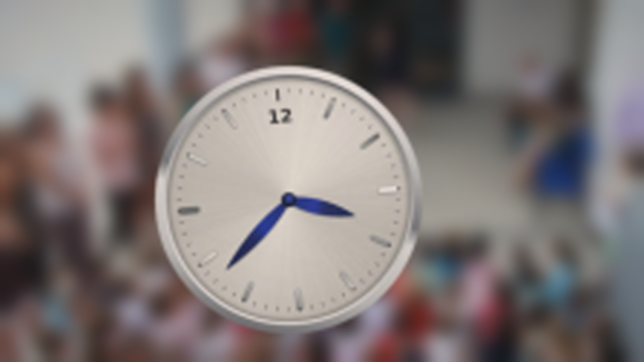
3h38
